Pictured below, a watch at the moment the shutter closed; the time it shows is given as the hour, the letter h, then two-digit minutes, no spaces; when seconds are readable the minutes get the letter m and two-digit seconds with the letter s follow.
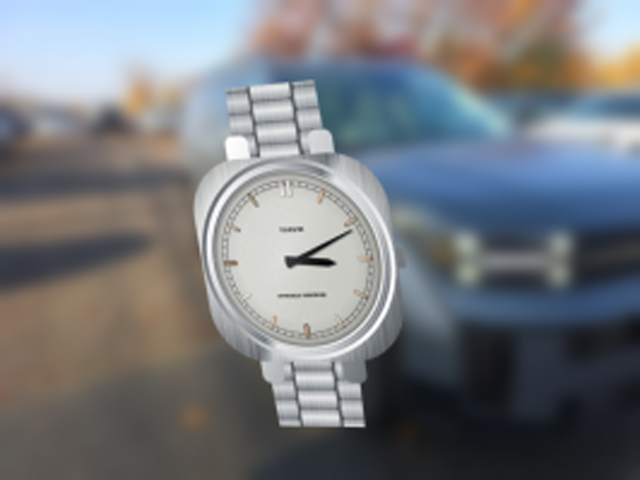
3h11
